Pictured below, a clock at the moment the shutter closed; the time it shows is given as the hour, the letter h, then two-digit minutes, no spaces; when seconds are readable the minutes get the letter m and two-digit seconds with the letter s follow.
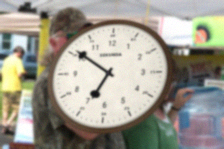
6h51
